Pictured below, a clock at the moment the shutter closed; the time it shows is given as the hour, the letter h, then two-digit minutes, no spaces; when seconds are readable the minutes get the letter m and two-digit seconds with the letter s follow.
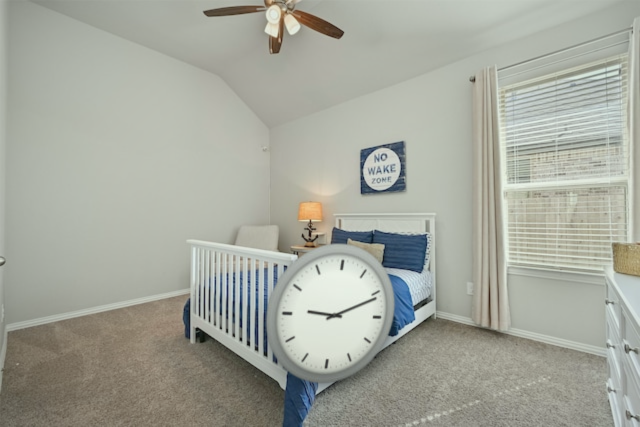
9h11
